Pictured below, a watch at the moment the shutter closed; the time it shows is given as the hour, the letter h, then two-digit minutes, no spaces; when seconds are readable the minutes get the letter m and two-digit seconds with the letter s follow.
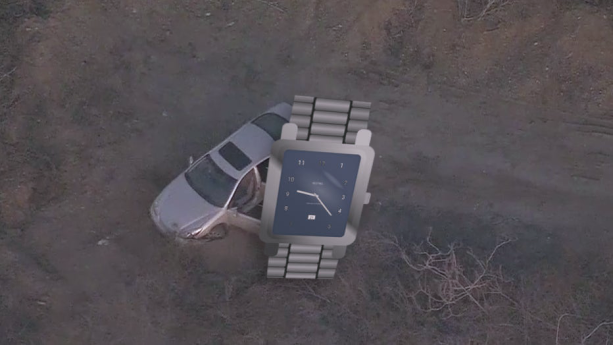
9h23
